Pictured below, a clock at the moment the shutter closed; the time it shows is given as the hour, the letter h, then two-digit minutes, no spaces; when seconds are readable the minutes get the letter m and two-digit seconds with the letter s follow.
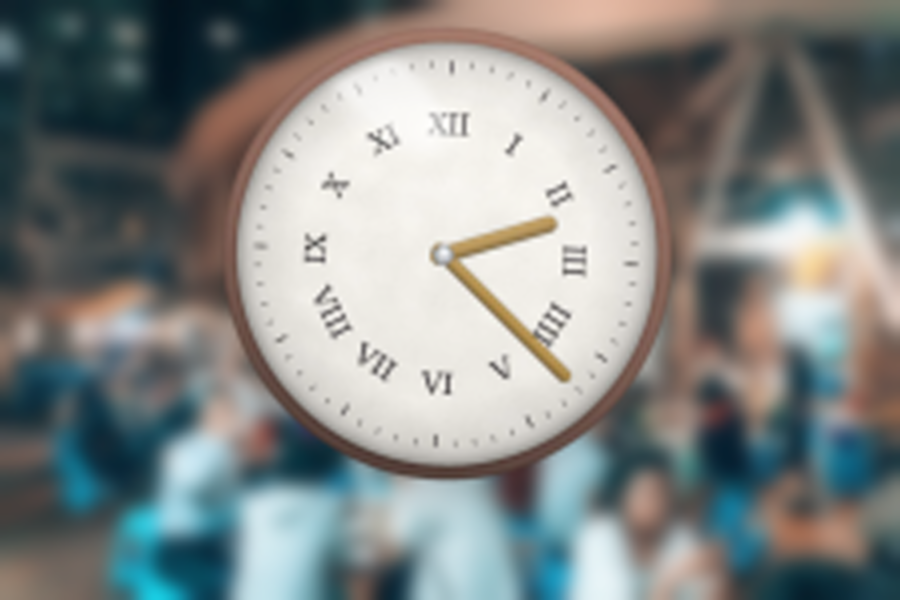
2h22
